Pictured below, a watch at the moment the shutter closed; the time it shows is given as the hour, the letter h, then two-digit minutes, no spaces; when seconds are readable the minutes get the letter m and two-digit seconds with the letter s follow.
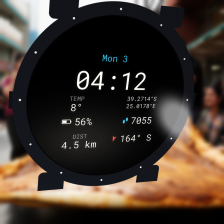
4h12
